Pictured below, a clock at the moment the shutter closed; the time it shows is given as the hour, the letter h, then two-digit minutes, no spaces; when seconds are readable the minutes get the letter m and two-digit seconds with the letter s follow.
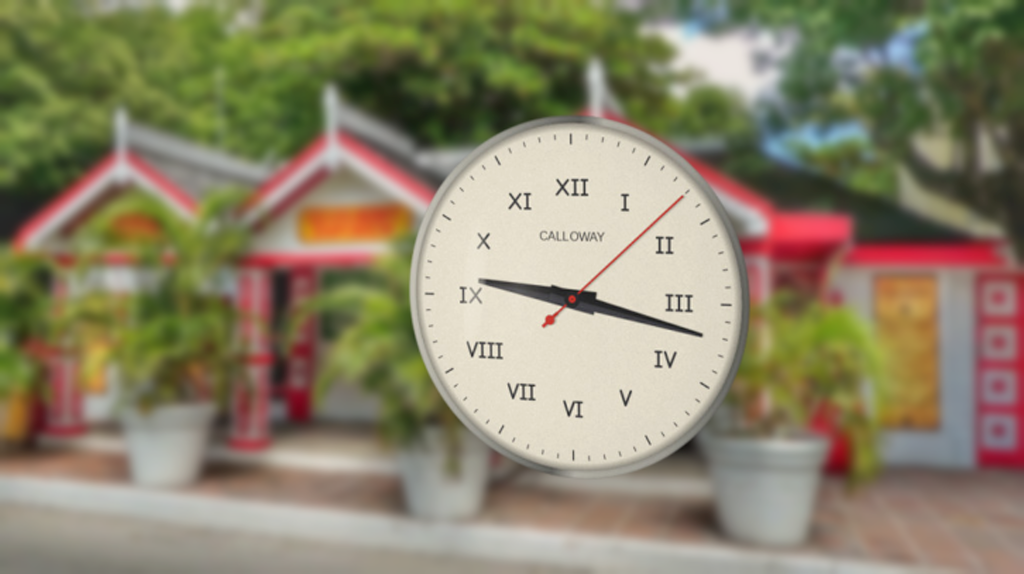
9h17m08s
